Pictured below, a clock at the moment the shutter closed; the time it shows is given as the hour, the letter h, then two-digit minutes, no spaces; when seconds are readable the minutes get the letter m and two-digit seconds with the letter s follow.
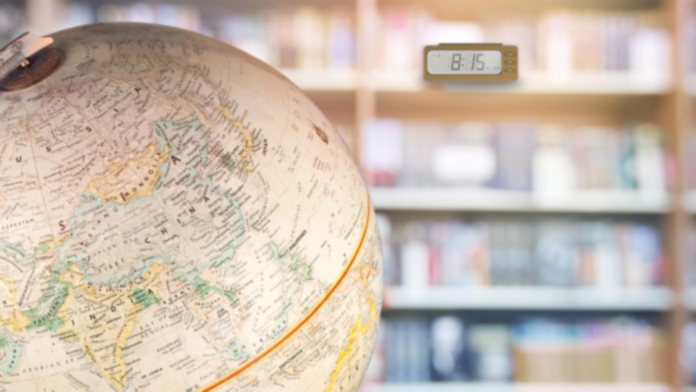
8h15
